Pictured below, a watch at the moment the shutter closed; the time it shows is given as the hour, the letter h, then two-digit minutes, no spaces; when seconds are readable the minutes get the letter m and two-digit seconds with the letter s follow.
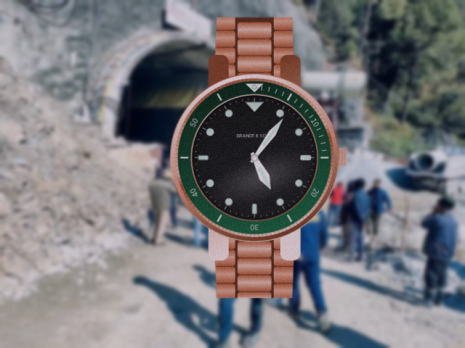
5h06
